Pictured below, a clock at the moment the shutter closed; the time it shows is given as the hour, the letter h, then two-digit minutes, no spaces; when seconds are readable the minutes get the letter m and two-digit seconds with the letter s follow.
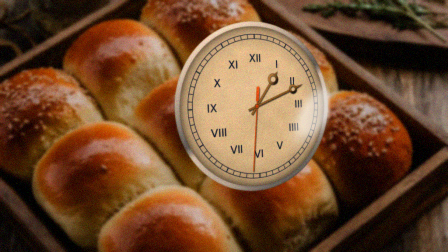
1h11m31s
